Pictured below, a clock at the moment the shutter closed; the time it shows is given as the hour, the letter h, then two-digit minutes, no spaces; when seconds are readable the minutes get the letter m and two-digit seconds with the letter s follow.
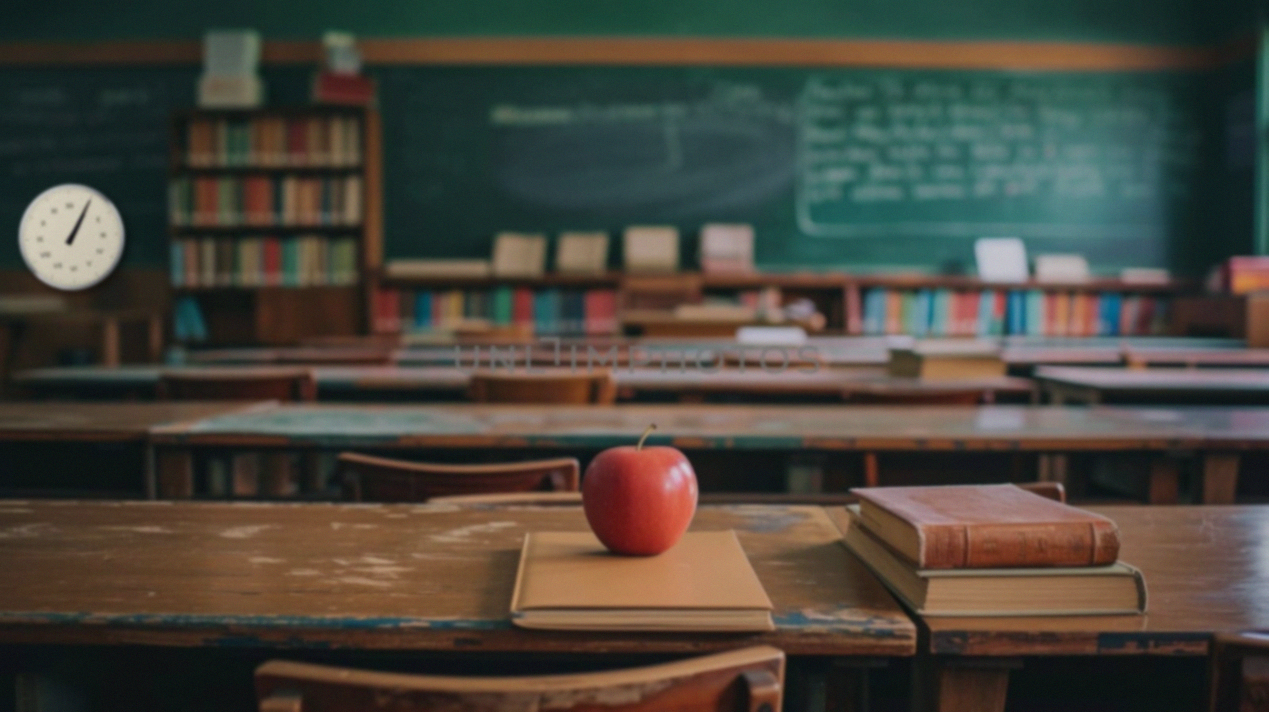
1h05
